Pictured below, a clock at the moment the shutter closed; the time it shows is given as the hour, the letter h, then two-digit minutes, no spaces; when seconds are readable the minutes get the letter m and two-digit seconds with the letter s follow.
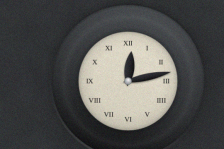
12h13
